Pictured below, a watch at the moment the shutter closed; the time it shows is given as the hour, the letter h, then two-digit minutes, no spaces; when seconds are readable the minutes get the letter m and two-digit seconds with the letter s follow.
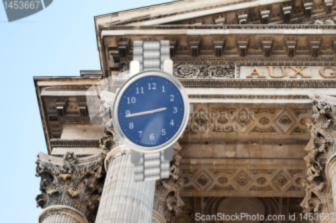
2h44
